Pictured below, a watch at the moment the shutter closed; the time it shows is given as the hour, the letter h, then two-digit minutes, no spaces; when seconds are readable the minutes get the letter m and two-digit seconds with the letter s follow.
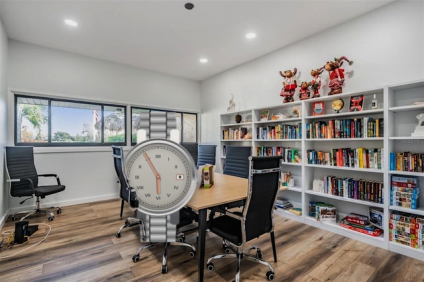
5h55
